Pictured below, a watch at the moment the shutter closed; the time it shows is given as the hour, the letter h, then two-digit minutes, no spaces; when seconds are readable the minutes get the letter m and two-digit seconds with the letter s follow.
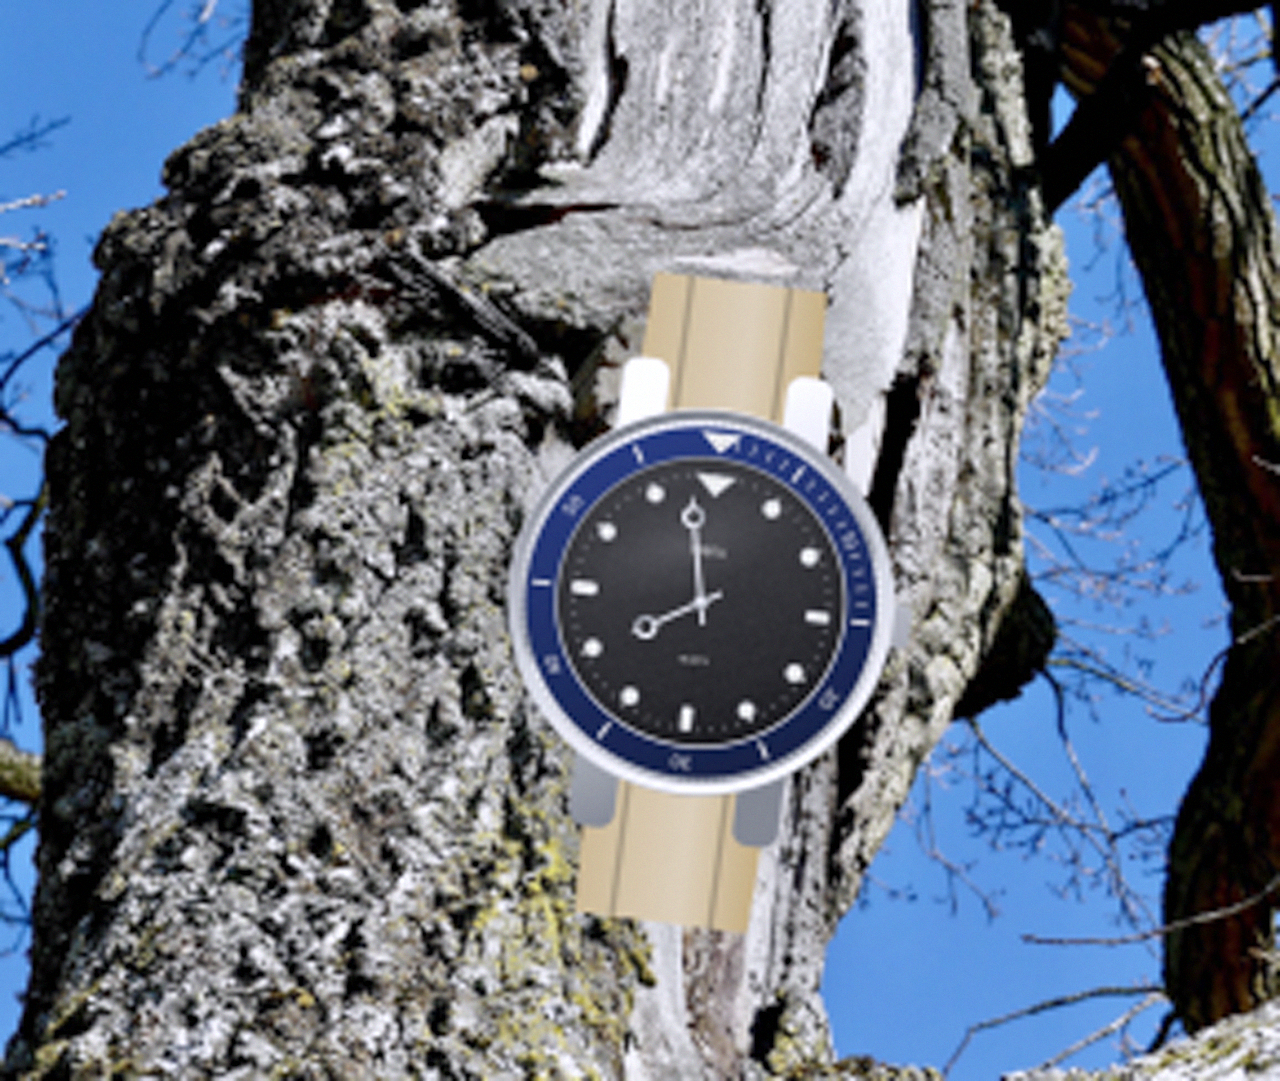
7h58
